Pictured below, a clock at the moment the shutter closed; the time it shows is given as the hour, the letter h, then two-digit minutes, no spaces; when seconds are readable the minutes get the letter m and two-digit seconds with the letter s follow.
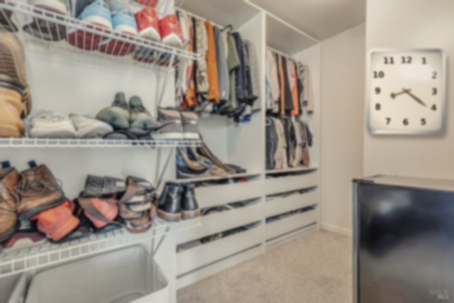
8h21
